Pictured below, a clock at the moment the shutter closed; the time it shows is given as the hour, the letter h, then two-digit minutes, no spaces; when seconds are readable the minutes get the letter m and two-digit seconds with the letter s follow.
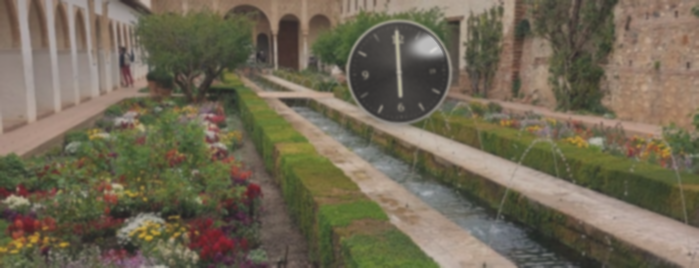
6h00
